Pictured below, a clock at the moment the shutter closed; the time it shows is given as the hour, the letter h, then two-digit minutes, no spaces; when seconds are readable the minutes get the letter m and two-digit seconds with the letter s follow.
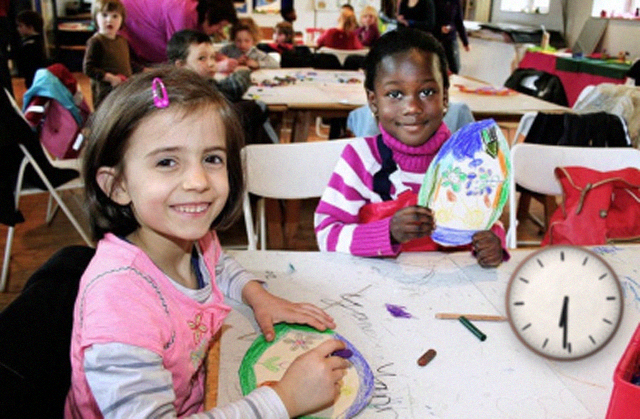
6h31
